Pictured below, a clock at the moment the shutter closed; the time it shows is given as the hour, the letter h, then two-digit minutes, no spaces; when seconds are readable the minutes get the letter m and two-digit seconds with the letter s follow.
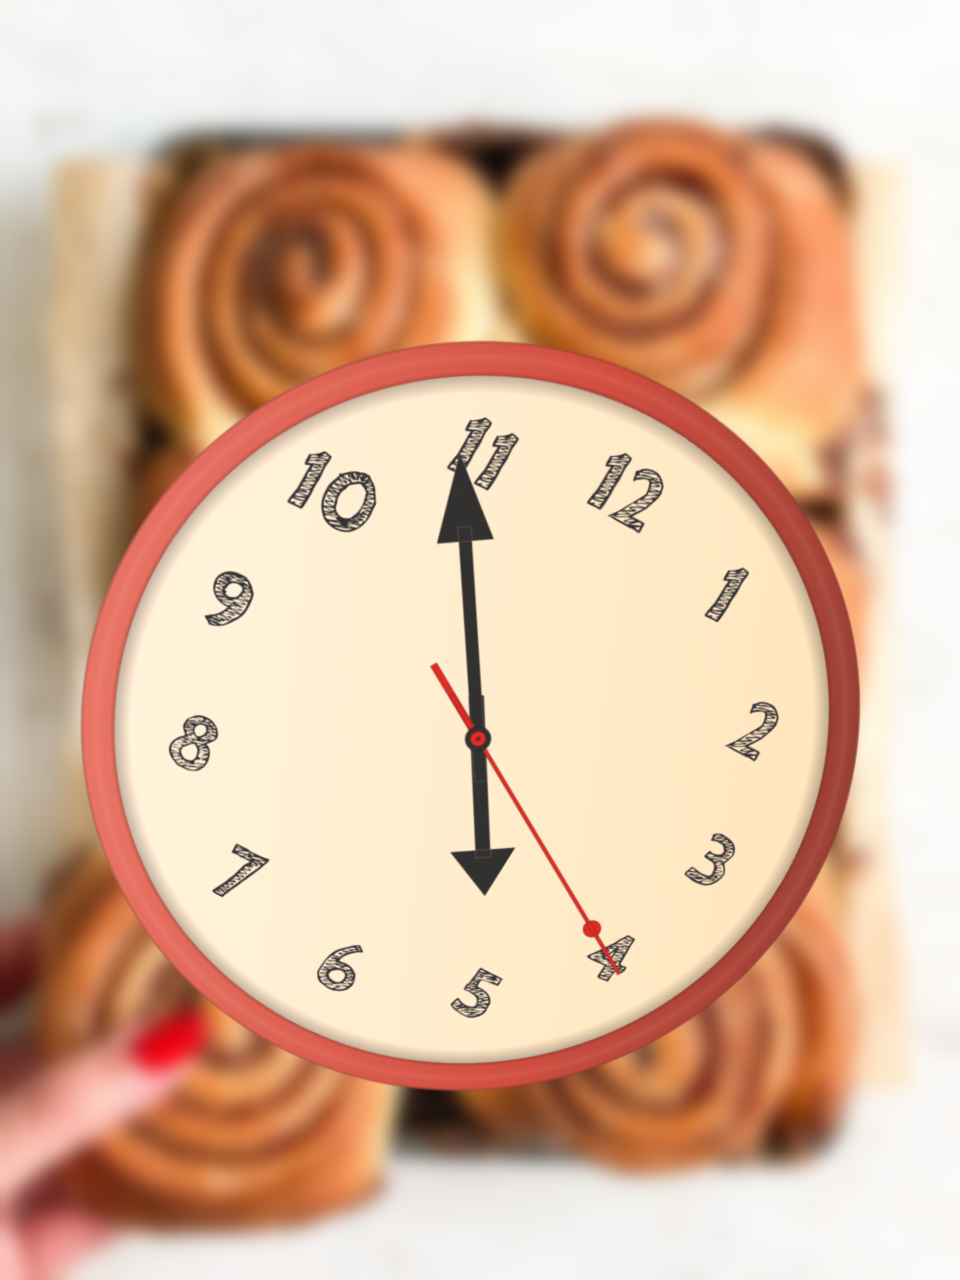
4h54m20s
